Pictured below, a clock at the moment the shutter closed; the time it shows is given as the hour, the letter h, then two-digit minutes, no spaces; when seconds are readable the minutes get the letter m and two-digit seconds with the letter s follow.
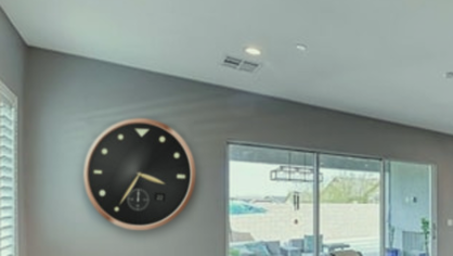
3h35
